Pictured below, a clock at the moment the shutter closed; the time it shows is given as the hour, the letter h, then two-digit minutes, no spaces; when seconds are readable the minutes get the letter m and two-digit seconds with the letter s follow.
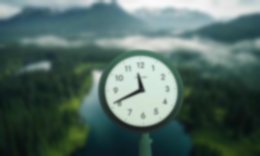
11h41
